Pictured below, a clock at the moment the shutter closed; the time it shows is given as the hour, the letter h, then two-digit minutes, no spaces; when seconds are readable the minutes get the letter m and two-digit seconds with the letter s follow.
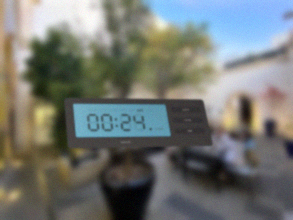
0h24
